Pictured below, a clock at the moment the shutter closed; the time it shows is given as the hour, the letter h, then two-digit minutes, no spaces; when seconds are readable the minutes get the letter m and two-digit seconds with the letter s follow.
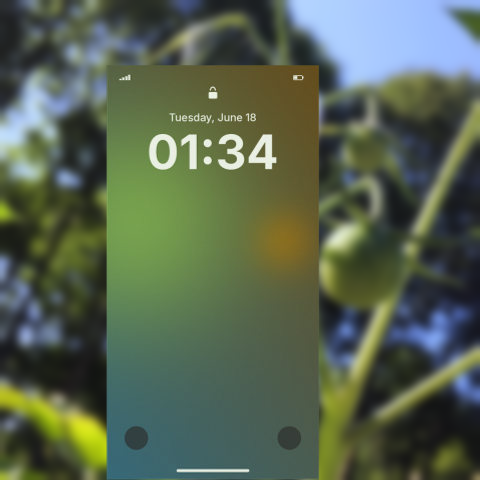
1h34
